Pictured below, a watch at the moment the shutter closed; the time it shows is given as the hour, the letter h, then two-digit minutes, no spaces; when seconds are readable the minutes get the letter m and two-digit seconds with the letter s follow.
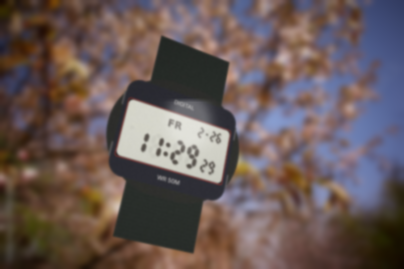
11h29m29s
